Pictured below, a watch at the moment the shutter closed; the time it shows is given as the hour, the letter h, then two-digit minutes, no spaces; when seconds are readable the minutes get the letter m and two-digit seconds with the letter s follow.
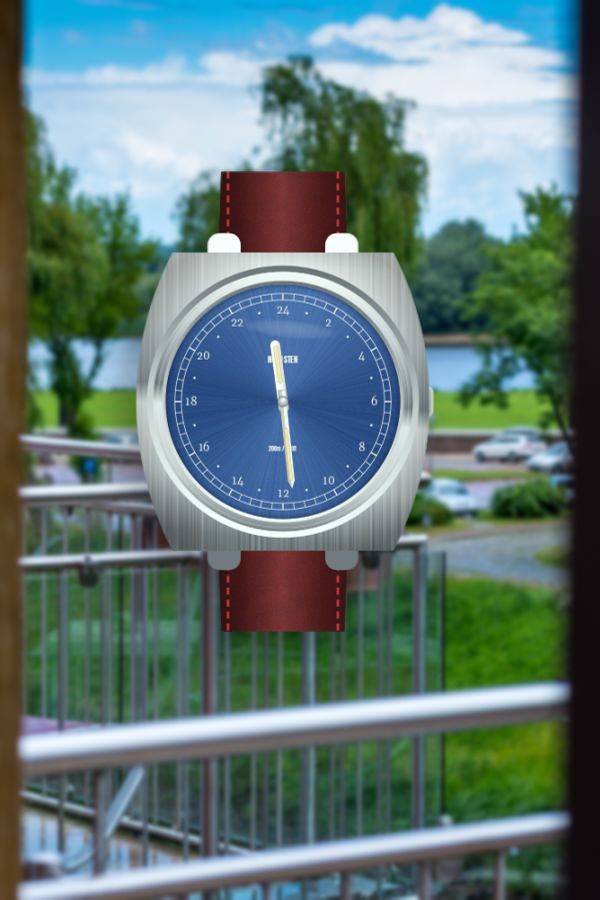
23h29
